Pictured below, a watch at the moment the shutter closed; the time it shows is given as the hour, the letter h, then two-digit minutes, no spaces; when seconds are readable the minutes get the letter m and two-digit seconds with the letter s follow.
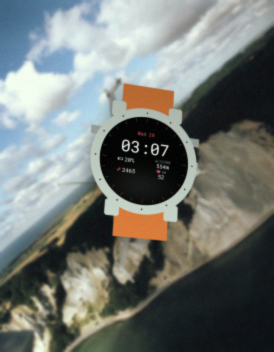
3h07
